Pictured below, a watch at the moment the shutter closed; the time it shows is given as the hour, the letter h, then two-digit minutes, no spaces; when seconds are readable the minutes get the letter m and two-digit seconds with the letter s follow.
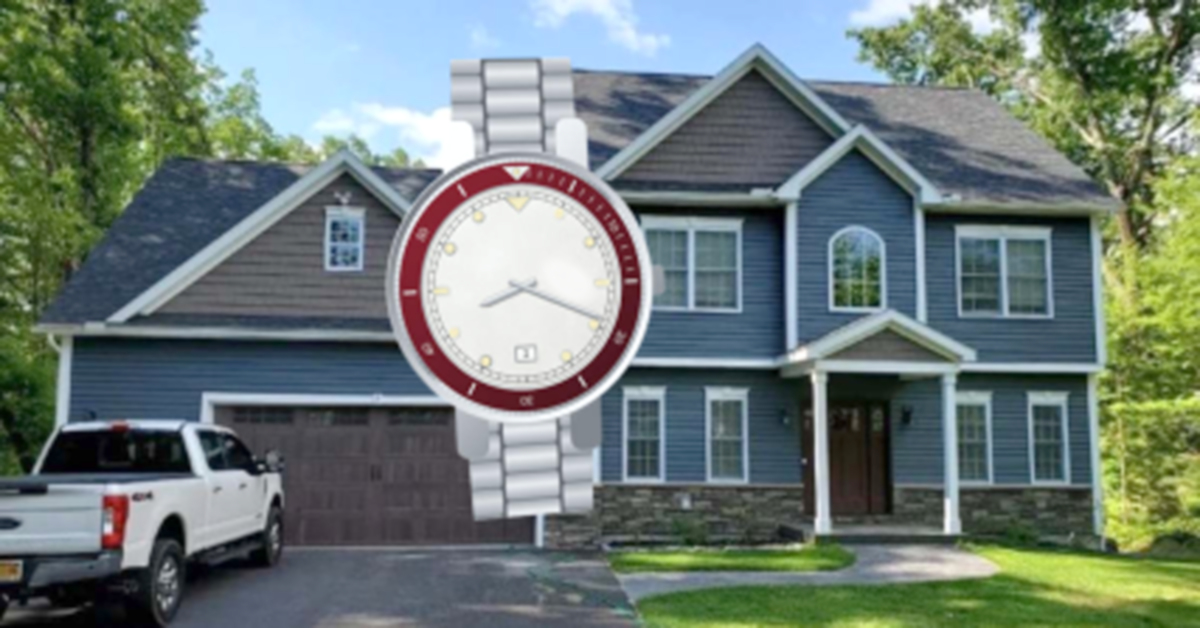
8h19
